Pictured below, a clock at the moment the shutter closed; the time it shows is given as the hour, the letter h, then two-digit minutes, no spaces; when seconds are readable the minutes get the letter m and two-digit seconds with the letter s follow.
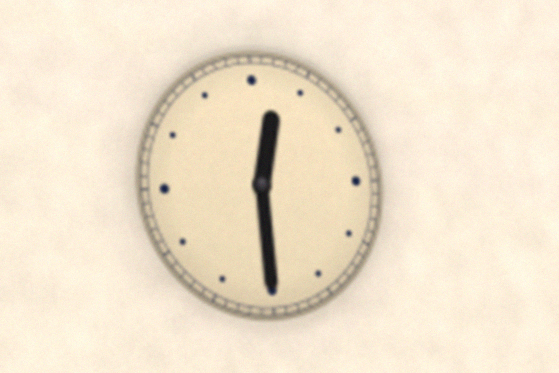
12h30
